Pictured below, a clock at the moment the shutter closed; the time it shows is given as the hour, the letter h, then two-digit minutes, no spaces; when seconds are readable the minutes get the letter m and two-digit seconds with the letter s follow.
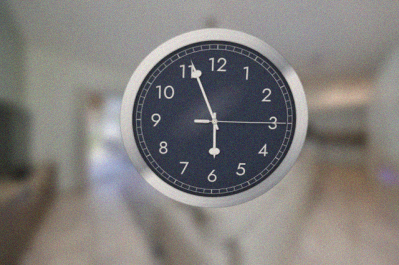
5h56m15s
